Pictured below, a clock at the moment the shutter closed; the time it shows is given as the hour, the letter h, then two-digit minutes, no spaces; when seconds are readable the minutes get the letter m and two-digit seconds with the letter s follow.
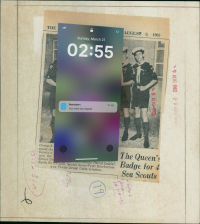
2h55
